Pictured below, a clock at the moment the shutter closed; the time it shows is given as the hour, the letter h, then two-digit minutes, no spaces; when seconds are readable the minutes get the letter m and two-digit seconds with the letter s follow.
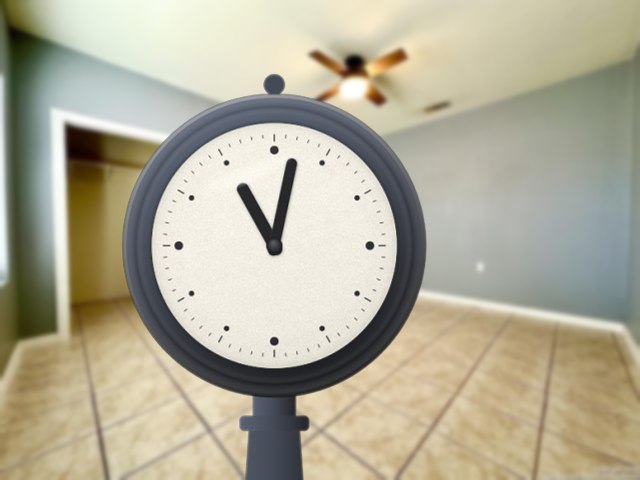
11h02
